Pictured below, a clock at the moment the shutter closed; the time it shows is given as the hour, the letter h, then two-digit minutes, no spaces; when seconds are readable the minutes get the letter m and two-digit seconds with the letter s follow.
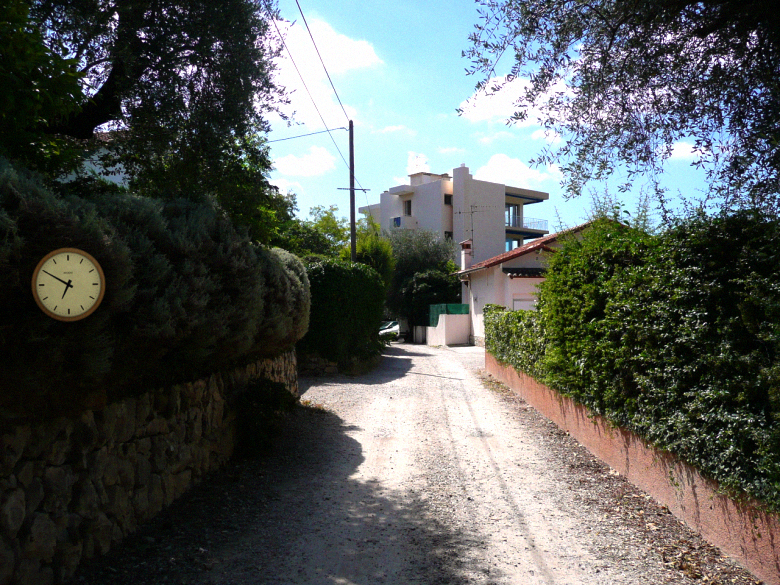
6h50
